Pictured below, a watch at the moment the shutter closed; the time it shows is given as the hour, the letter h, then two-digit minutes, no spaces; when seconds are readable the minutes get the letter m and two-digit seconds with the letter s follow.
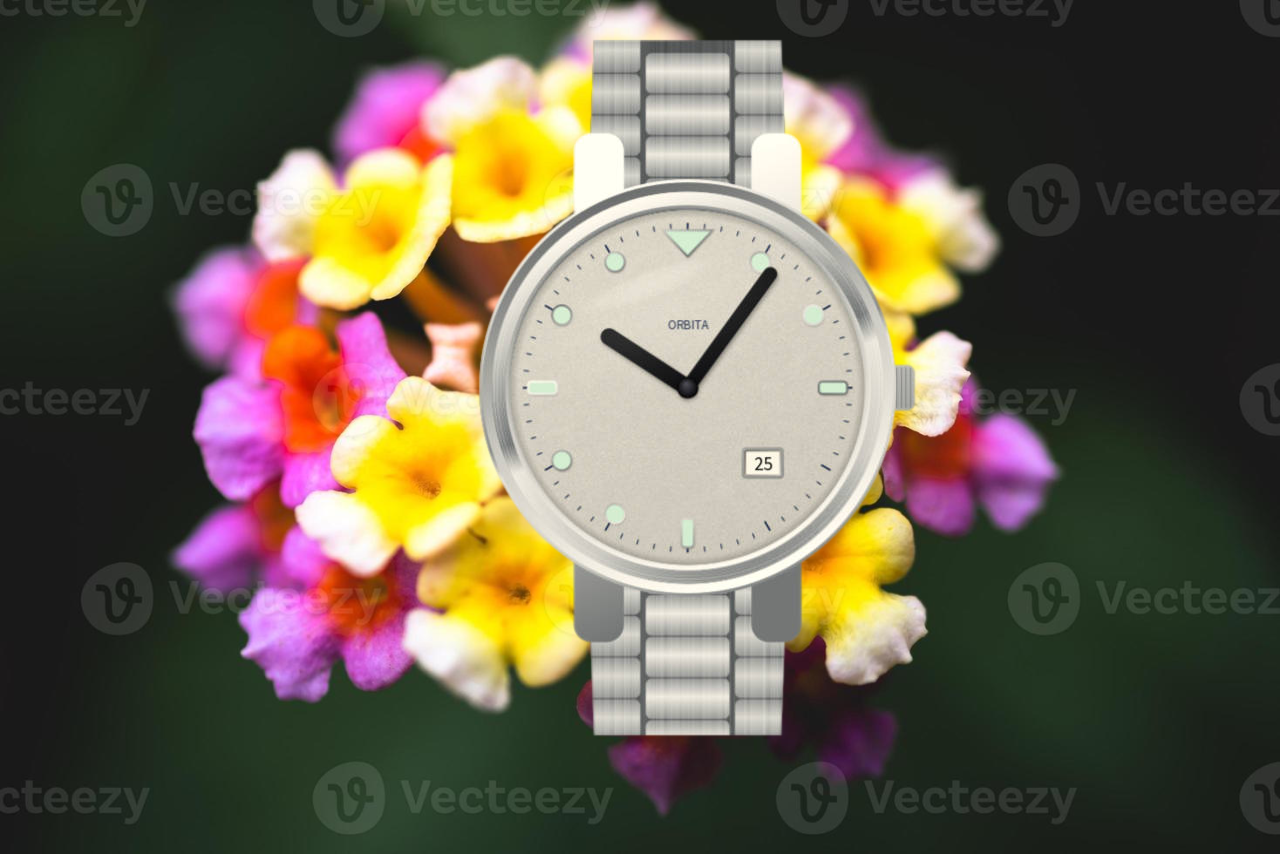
10h06
